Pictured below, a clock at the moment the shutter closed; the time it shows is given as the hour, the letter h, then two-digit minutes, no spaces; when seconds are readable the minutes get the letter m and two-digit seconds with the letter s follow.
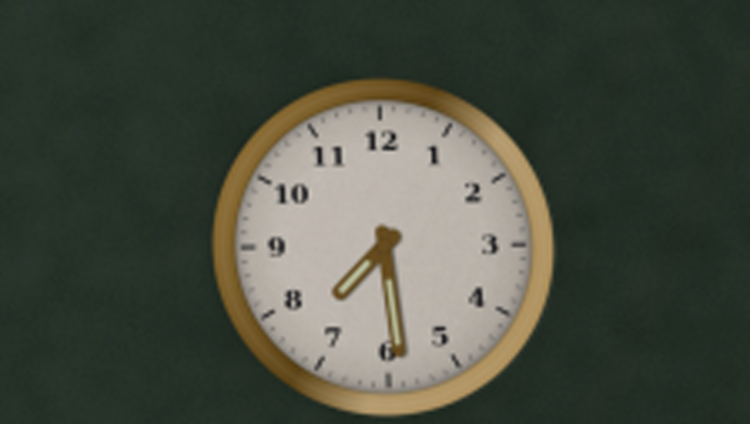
7h29
